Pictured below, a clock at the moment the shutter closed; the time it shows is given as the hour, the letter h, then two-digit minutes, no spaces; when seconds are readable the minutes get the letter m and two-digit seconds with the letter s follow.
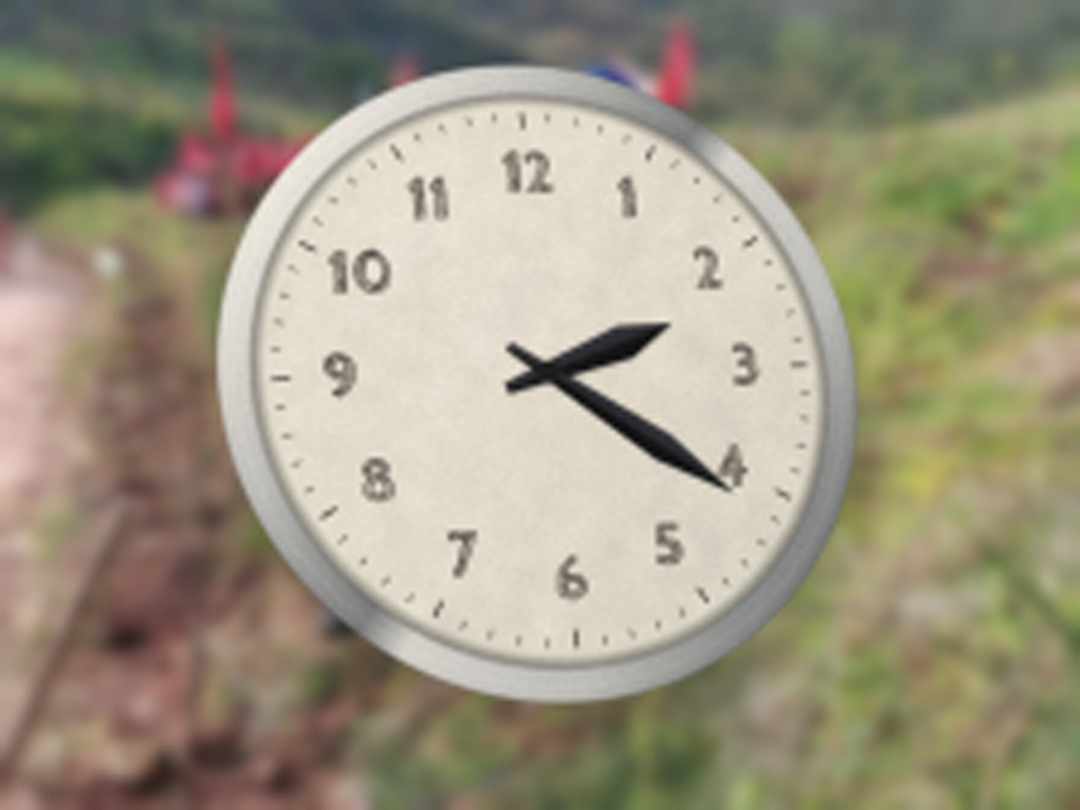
2h21
